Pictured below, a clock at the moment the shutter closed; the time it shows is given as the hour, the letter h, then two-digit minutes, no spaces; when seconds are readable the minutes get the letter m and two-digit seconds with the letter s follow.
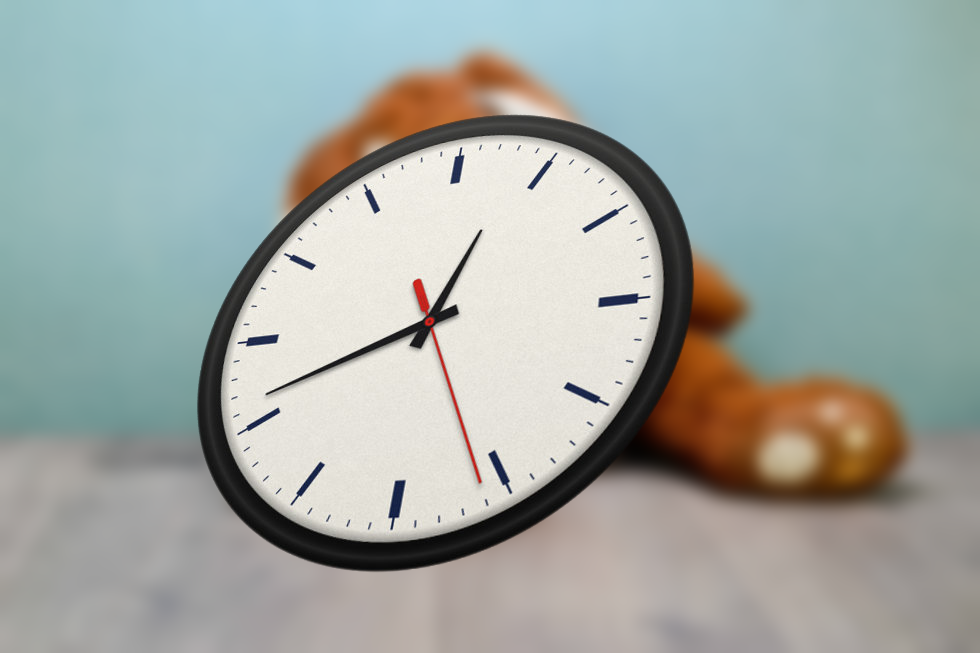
12h41m26s
